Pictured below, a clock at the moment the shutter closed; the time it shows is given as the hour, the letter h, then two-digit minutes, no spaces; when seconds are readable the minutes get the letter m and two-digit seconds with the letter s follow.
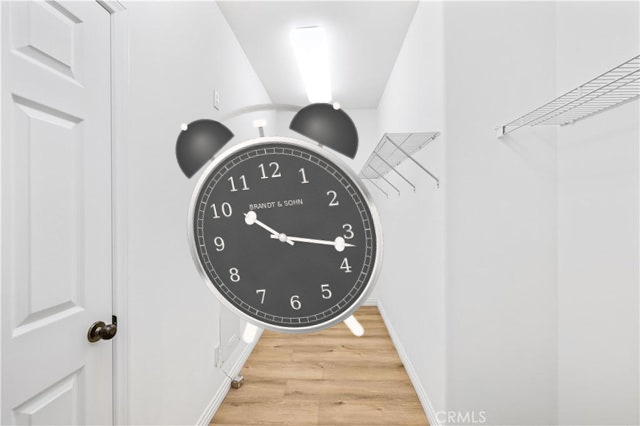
10h17
